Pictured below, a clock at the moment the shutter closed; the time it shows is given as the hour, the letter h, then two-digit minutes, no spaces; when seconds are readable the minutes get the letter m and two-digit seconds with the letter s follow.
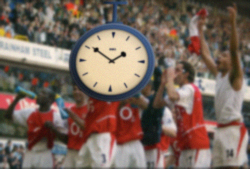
1h51
